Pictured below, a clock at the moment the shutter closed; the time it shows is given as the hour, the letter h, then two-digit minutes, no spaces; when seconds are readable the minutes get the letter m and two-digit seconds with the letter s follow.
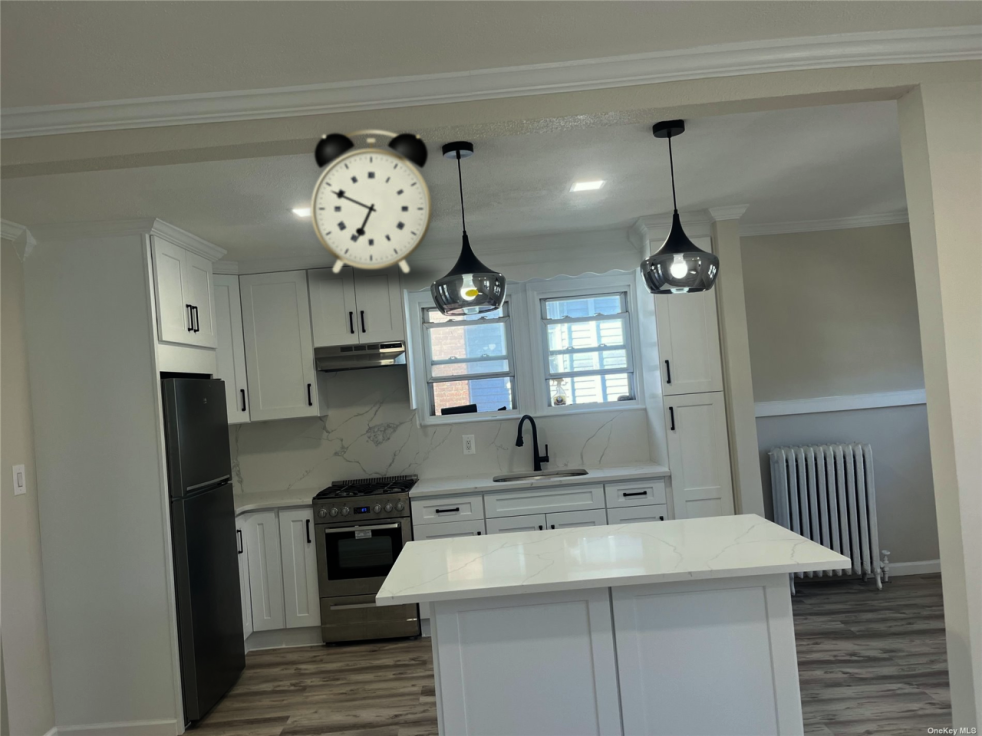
6h49
